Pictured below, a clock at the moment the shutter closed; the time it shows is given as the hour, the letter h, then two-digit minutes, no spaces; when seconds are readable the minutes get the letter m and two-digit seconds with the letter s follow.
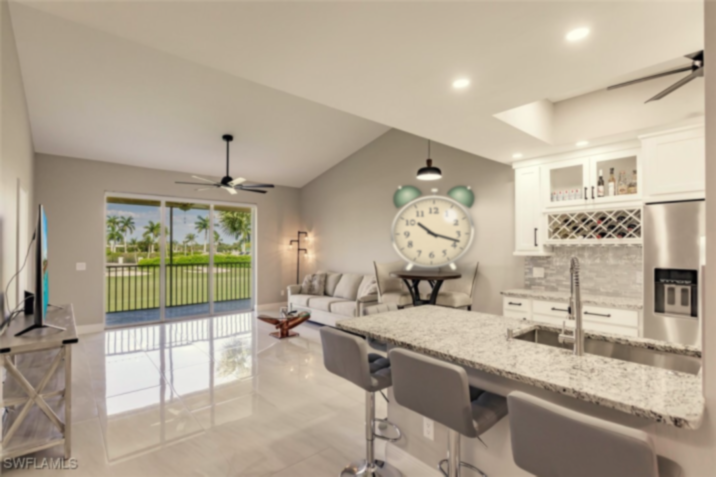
10h18
